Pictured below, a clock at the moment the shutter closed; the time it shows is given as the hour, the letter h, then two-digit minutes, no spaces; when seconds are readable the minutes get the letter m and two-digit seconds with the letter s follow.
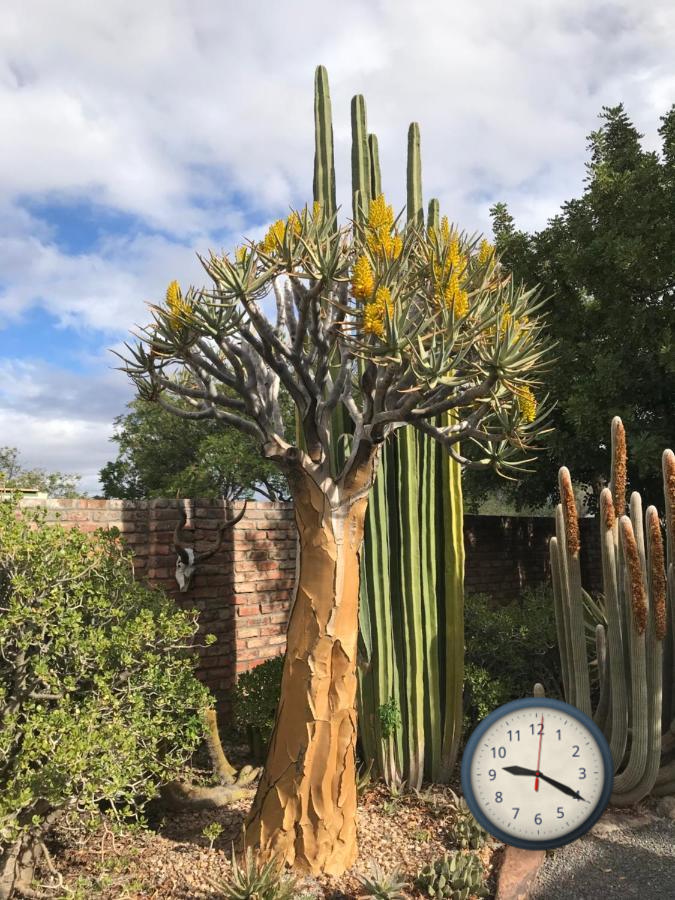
9h20m01s
